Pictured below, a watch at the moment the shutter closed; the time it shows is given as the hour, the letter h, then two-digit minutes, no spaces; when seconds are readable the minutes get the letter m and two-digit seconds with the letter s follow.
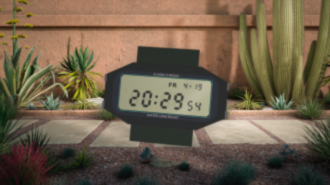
20h29m54s
